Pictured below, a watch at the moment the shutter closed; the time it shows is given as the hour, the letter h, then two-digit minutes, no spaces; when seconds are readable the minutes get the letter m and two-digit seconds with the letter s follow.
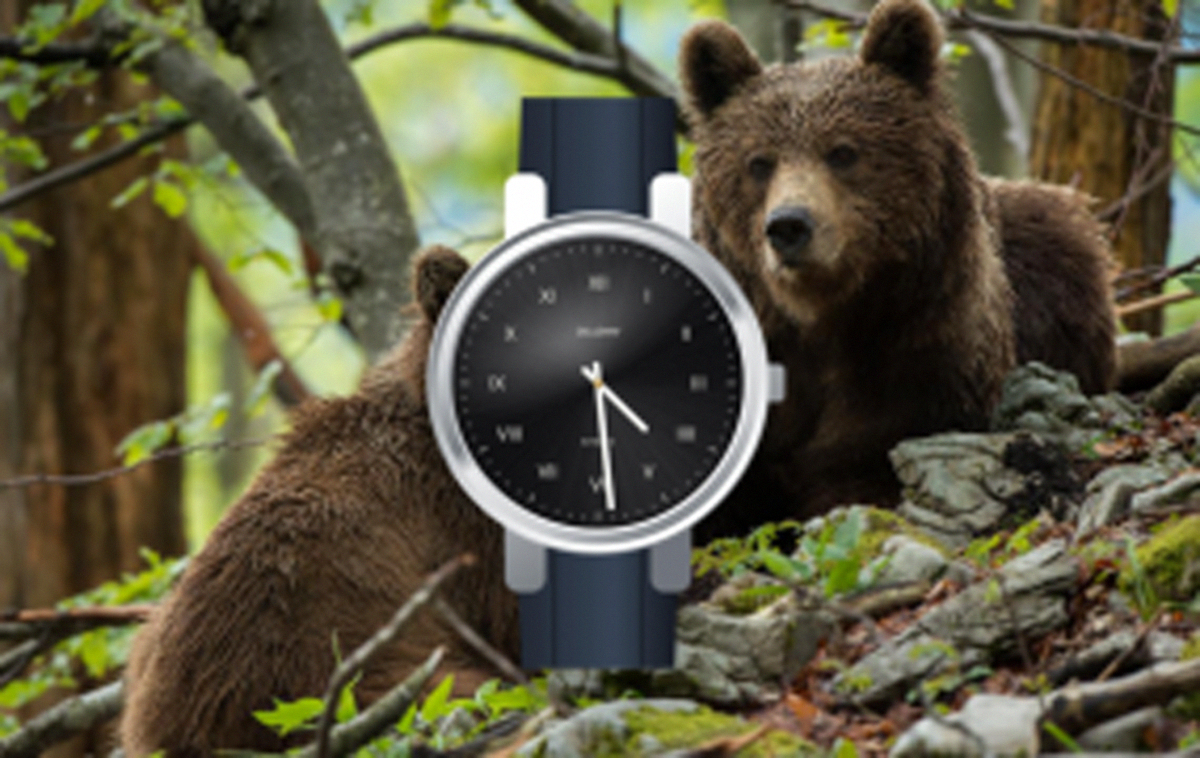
4h29
